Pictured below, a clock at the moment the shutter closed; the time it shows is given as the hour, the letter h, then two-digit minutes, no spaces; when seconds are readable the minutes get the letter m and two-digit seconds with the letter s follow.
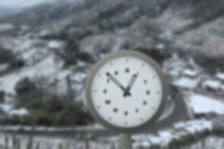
12h52
